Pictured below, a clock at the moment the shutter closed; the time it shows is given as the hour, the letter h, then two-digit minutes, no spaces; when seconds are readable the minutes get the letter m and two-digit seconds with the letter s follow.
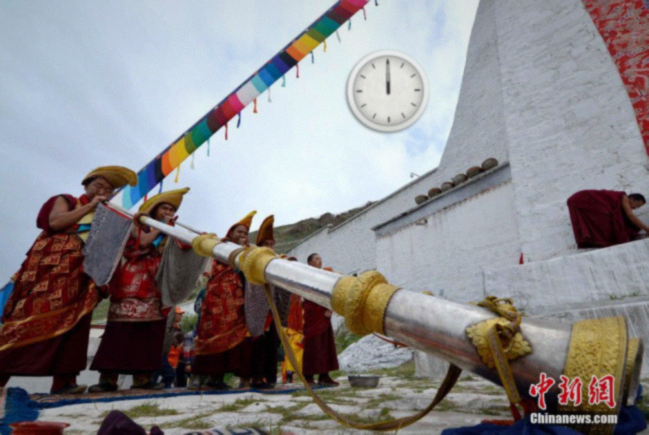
12h00
